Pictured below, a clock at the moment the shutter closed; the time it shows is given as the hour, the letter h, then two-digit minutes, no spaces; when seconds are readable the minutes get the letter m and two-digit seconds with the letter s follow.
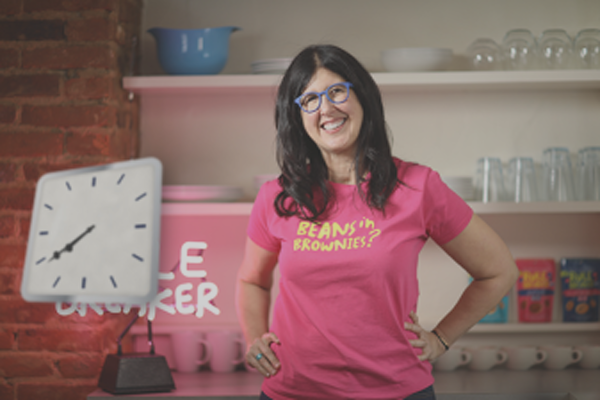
7h39
